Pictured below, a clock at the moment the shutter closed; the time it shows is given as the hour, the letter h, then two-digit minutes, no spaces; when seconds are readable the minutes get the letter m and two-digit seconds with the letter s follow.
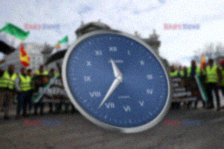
11h37
